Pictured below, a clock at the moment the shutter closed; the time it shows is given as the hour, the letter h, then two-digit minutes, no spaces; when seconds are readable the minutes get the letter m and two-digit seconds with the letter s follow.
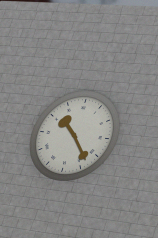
10h23
